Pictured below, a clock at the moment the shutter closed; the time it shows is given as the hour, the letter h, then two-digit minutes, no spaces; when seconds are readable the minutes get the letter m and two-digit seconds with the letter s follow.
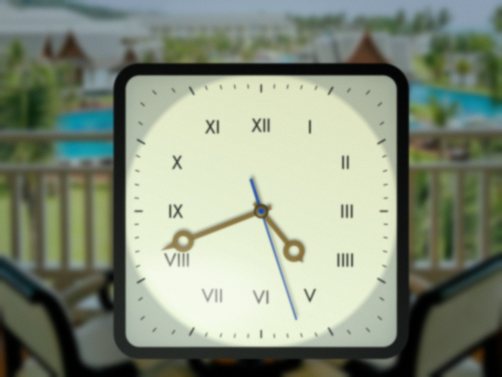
4h41m27s
